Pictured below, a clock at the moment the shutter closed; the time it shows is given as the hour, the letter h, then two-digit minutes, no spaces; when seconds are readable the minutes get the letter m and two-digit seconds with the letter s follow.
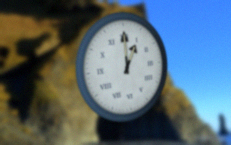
1h00
